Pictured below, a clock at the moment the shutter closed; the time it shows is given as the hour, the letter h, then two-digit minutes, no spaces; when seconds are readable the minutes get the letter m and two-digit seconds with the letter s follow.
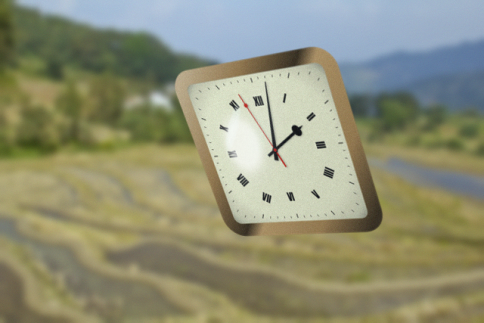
2h01m57s
